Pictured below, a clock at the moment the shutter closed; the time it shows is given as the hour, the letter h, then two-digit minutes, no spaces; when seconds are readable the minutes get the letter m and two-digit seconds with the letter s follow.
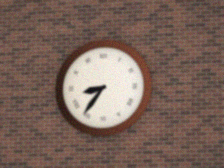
8h36
